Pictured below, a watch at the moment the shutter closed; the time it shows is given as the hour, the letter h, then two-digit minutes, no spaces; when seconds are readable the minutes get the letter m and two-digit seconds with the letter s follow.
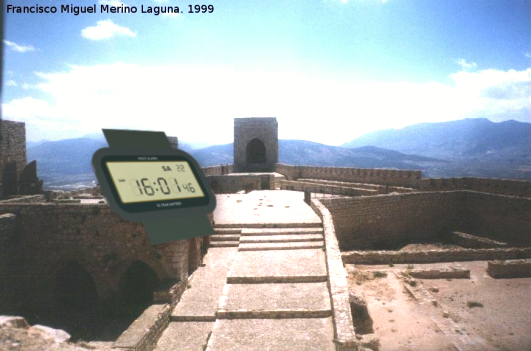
16h01m46s
